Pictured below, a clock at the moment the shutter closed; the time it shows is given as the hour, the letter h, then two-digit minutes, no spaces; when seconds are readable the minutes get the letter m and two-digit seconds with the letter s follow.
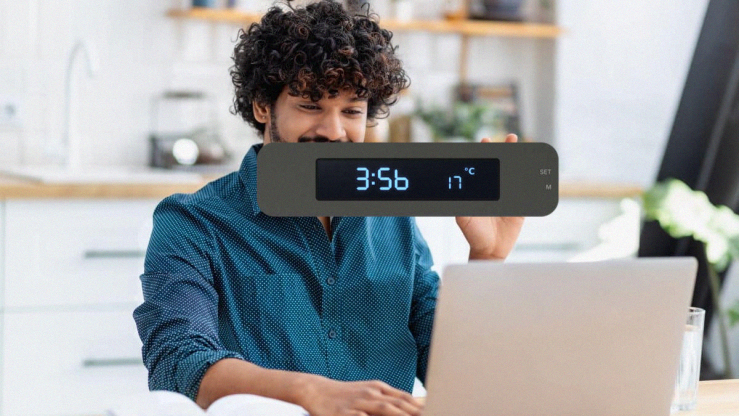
3h56
